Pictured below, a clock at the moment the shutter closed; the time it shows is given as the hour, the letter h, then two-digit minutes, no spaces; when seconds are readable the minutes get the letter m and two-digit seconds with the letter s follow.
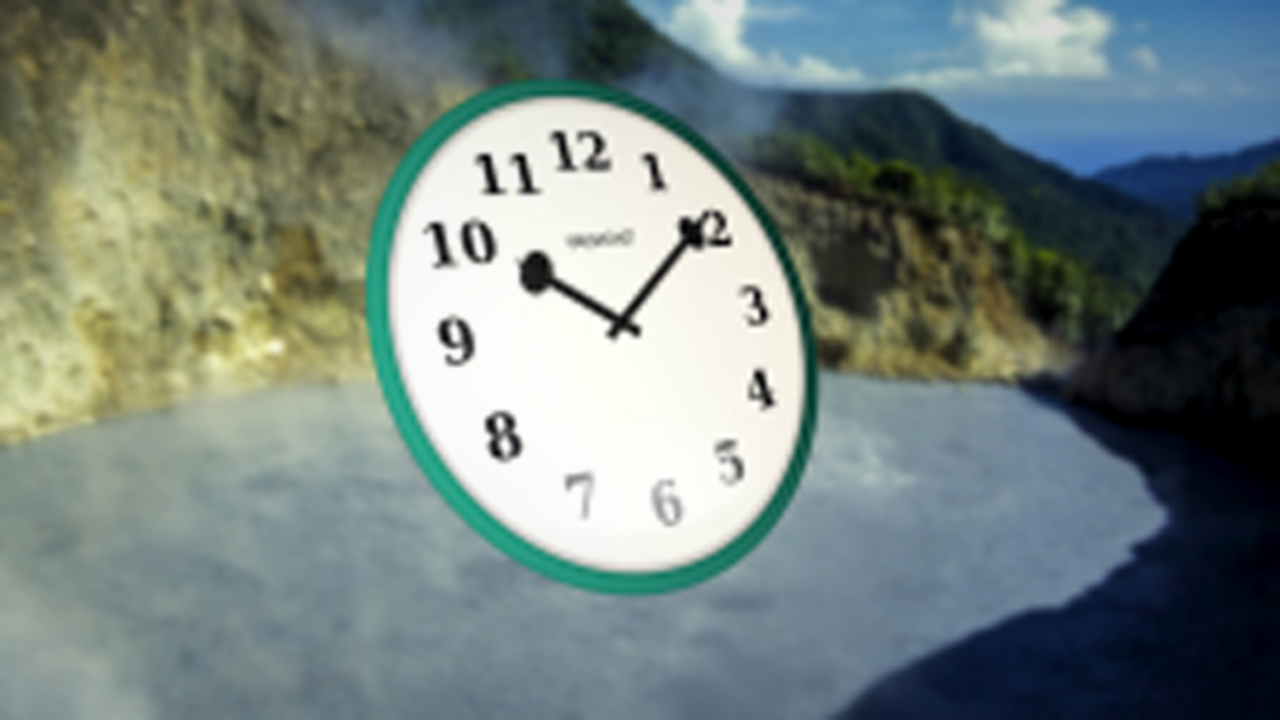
10h09
